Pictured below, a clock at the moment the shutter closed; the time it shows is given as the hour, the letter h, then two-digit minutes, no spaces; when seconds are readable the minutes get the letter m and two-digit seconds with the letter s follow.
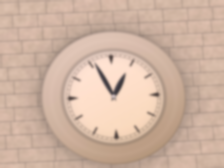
12h56
